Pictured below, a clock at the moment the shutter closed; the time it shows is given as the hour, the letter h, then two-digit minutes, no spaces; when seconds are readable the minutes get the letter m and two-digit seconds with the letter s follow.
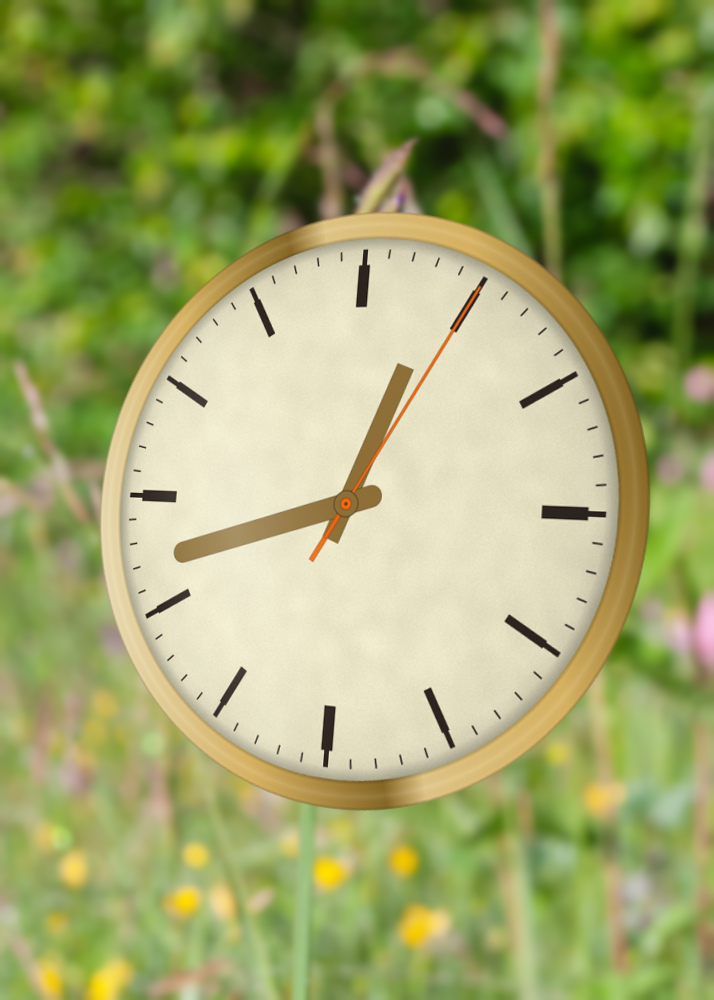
12h42m05s
